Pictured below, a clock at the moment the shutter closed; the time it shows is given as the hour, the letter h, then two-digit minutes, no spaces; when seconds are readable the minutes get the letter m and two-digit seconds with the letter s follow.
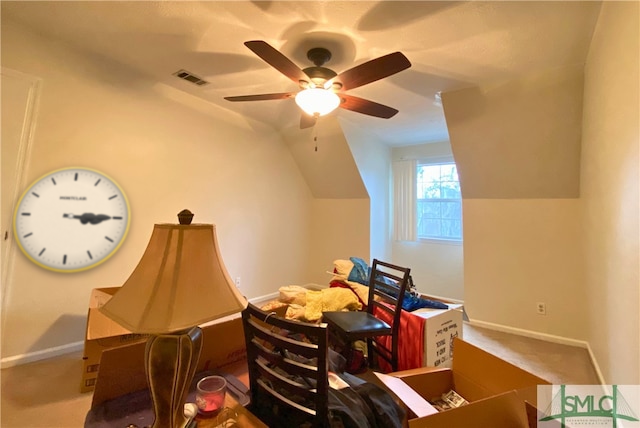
3h15
